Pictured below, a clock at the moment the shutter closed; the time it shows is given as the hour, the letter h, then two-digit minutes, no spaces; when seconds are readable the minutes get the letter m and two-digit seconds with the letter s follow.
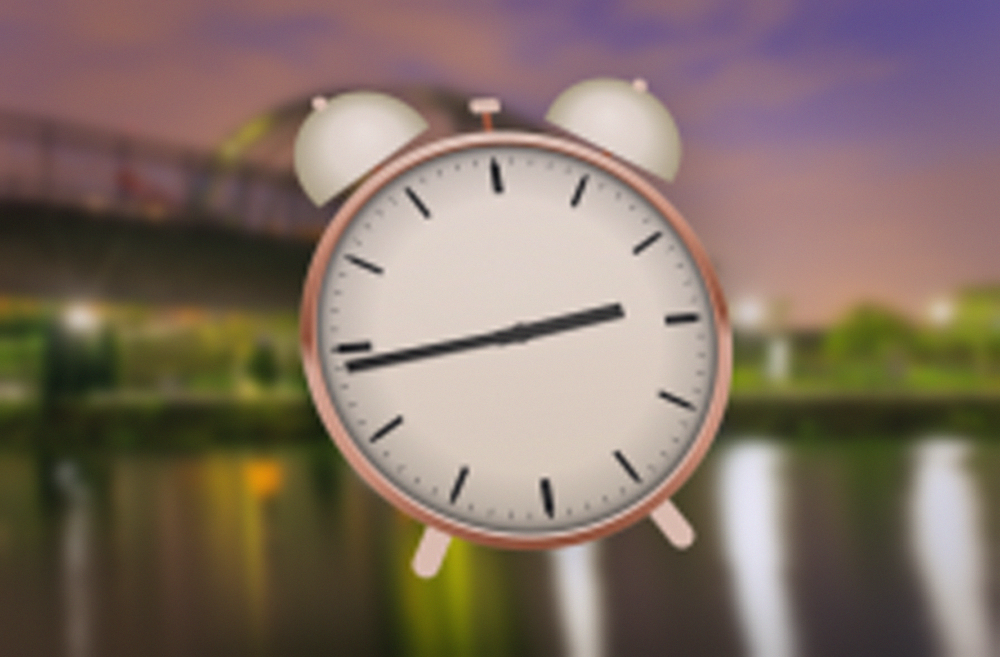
2h44
